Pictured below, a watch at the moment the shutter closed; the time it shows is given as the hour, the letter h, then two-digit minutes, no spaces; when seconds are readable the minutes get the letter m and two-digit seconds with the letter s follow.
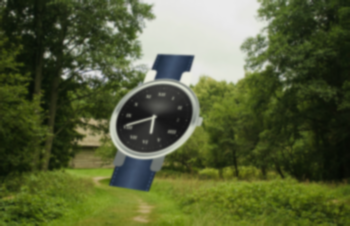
5h41
